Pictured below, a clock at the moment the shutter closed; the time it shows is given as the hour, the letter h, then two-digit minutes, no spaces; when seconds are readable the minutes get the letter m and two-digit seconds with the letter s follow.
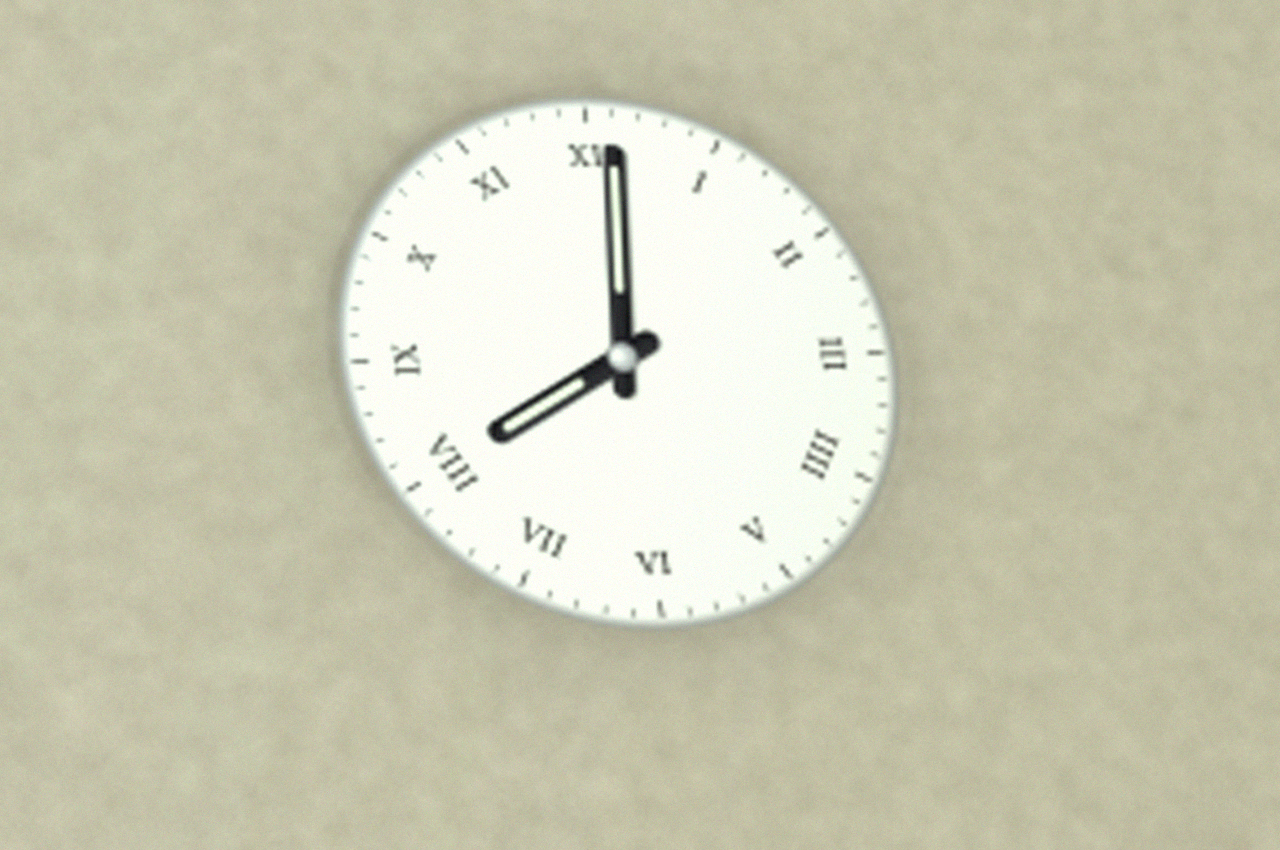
8h01
